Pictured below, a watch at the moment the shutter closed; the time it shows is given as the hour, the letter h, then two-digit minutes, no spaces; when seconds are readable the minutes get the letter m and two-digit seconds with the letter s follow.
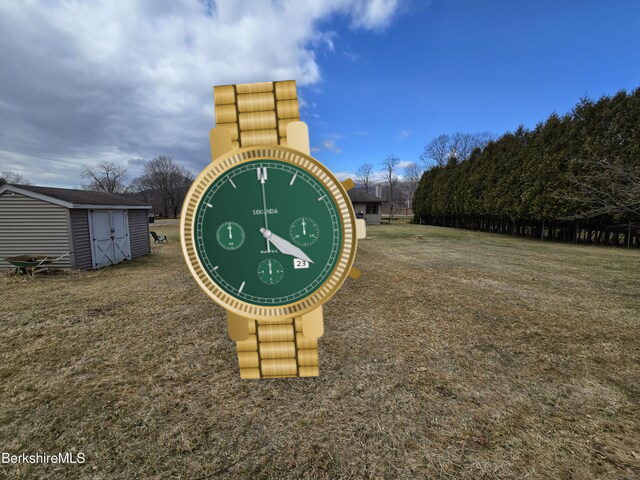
4h21
